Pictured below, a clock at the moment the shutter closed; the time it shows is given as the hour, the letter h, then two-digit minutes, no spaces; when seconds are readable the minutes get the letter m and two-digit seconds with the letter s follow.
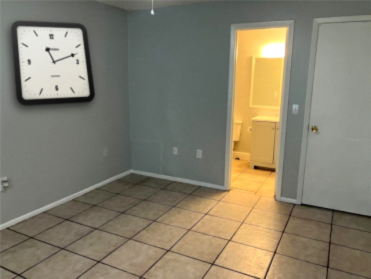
11h12
